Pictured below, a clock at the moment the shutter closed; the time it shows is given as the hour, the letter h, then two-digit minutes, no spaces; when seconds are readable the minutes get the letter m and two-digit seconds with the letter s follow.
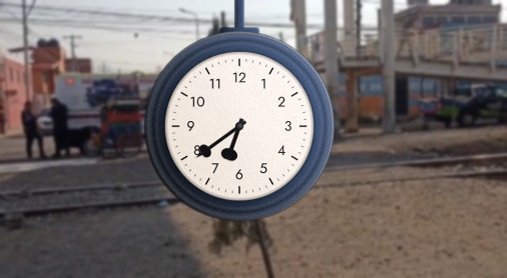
6h39
